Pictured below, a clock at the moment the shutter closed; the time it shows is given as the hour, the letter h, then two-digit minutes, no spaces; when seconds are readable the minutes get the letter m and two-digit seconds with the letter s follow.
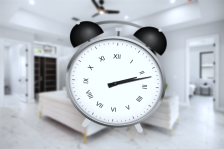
2h12
